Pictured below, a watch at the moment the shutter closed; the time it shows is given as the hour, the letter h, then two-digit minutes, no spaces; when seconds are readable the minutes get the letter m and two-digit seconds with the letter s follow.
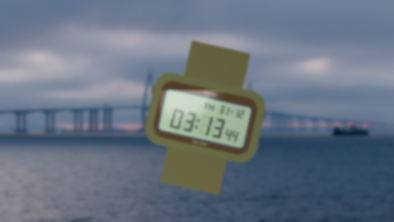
3h13
